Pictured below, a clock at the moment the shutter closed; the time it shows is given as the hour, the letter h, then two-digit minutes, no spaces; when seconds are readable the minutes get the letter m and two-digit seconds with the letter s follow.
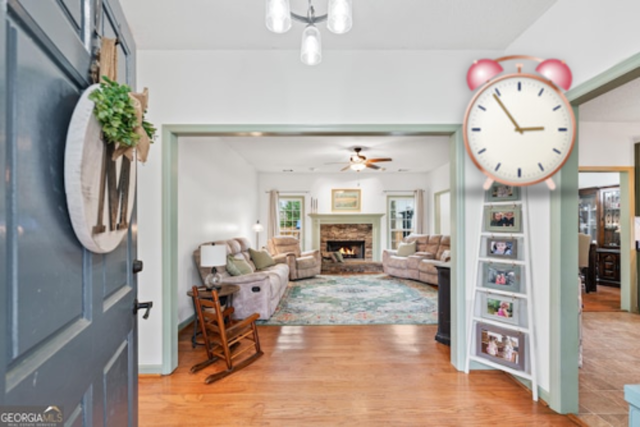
2h54
